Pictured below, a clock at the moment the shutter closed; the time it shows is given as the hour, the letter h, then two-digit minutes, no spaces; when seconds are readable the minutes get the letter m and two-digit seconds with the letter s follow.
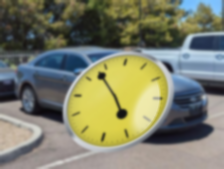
4h53
